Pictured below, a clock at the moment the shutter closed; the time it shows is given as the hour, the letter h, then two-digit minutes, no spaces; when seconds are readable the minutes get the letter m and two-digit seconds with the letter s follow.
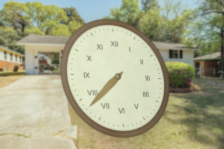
7h38
